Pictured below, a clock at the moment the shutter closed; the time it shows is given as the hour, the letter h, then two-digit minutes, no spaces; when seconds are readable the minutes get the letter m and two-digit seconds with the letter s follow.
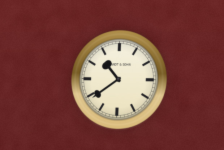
10h39
